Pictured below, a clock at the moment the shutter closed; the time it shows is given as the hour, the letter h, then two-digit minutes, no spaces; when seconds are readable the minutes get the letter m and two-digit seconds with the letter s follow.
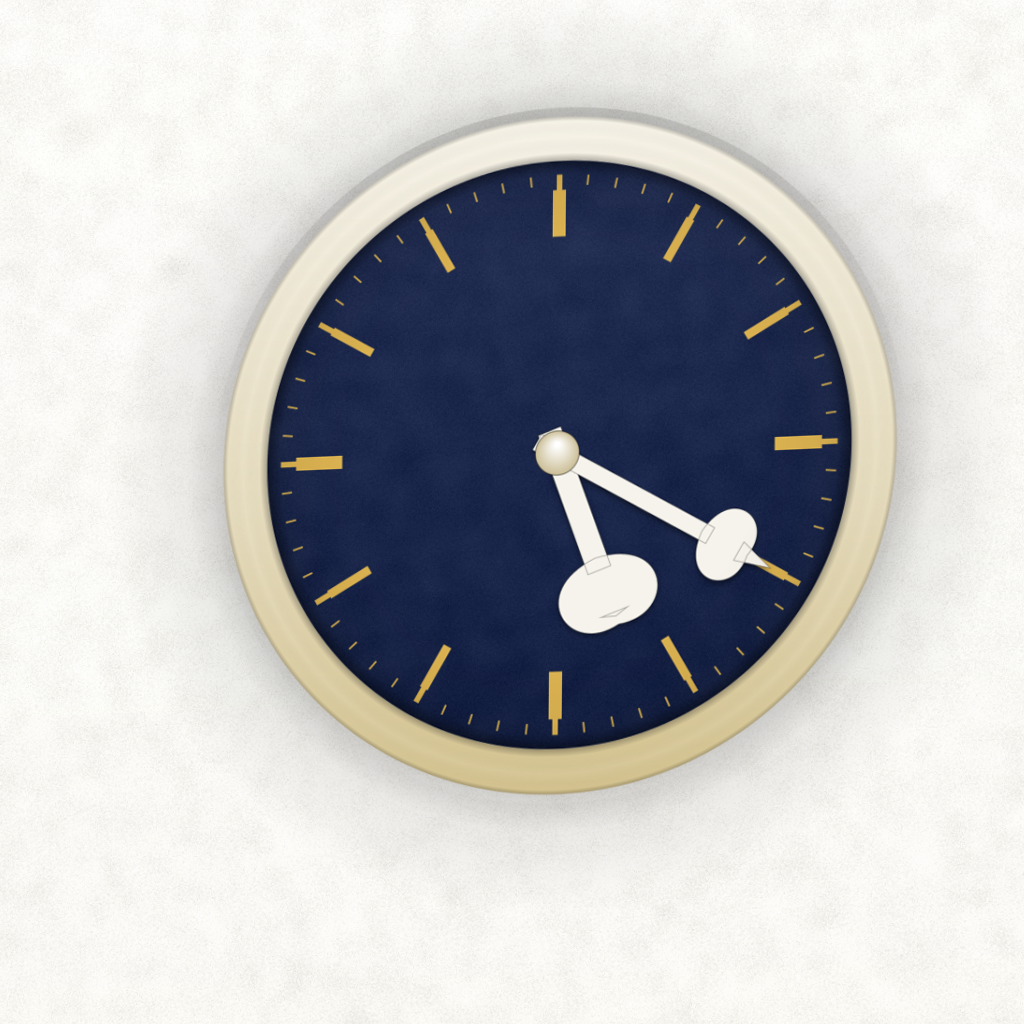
5h20
